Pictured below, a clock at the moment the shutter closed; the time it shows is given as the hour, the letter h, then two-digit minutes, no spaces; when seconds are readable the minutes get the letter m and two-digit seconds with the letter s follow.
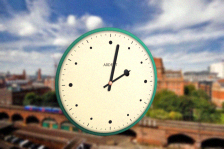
2h02
